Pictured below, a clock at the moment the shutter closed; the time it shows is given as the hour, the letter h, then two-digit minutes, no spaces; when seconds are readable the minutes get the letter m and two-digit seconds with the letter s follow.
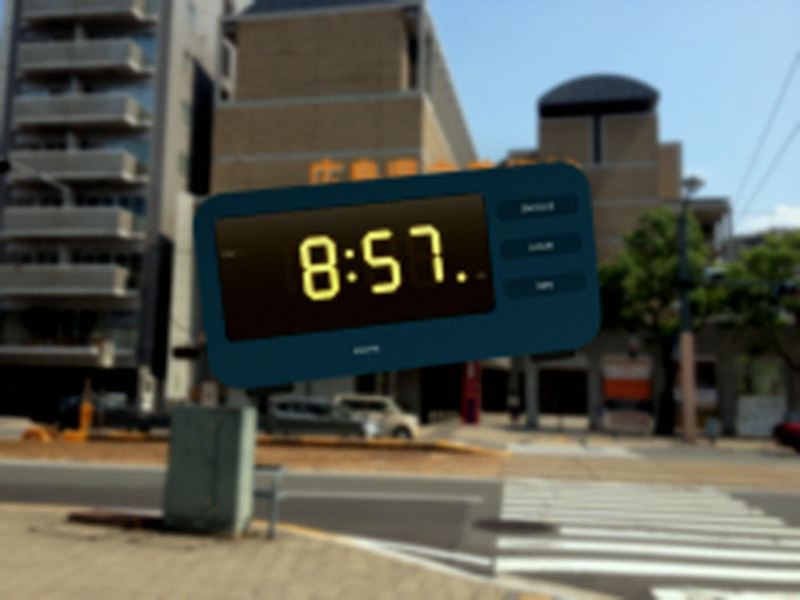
8h57
